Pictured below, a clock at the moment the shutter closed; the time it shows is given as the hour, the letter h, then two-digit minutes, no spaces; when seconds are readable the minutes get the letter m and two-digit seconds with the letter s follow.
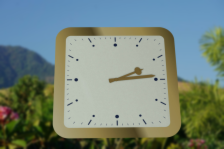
2h14
